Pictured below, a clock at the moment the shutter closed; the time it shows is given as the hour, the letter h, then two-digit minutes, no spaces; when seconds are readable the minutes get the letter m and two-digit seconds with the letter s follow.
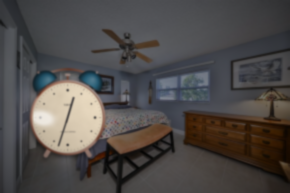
12h33
